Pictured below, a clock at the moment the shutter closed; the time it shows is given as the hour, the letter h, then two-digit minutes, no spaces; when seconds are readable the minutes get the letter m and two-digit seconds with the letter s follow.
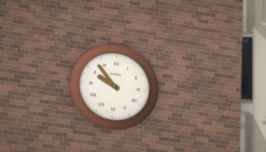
9h53
